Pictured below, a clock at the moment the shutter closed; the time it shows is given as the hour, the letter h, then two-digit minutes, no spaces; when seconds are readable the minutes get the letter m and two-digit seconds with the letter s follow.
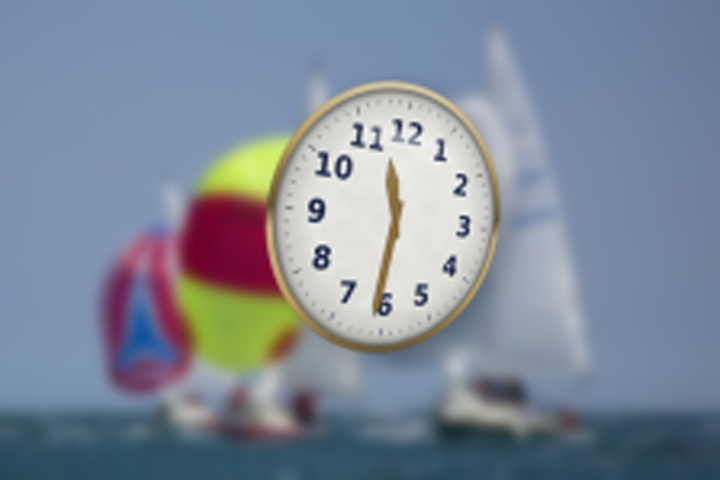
11h31
